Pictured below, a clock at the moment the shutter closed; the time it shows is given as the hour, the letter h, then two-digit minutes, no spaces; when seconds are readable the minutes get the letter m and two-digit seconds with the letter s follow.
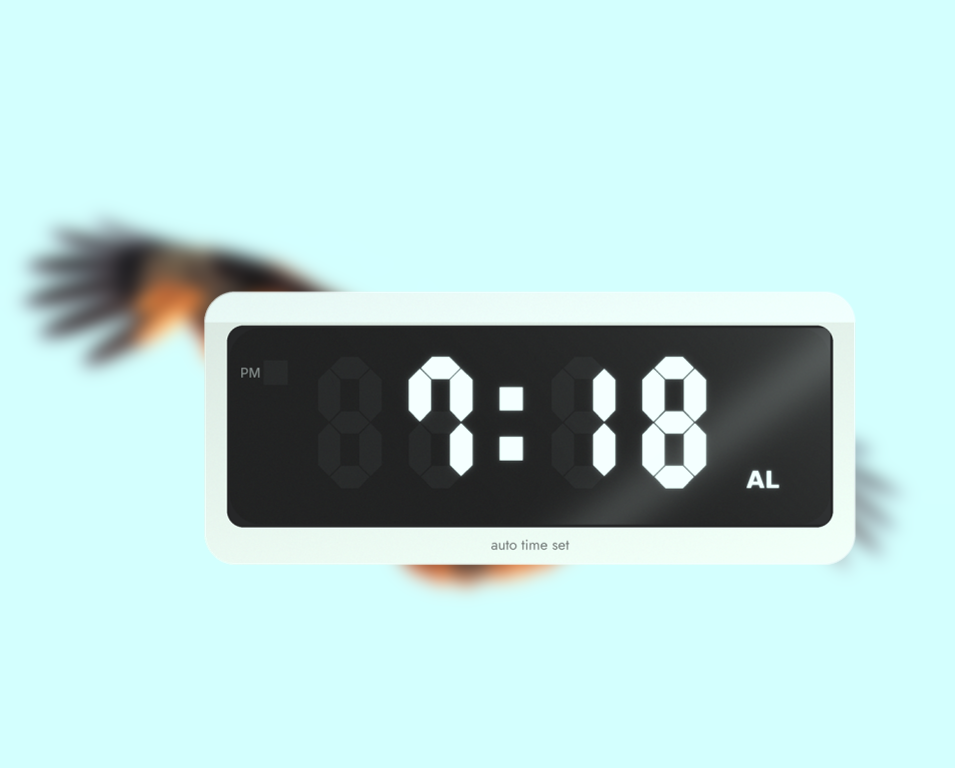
7h18
